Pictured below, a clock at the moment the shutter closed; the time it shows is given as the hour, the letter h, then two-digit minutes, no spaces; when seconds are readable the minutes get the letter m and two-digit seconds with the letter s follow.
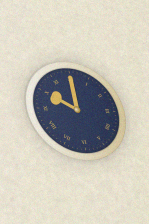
10h00
